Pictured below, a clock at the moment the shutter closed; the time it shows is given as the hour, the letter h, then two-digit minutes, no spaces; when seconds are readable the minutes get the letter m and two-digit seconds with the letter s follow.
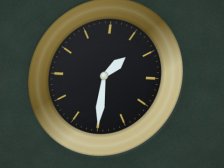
1h30
